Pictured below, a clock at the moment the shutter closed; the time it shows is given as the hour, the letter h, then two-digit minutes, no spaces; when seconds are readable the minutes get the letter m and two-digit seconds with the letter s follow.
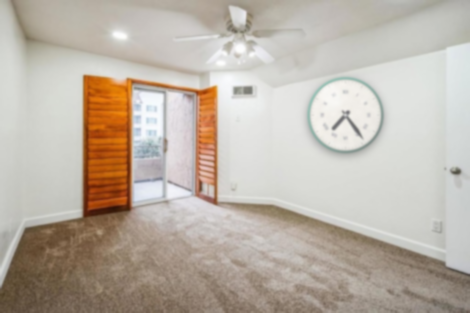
7h24
